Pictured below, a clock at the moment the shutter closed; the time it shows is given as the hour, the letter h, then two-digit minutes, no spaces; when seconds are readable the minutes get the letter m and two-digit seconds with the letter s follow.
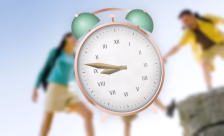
8h47
